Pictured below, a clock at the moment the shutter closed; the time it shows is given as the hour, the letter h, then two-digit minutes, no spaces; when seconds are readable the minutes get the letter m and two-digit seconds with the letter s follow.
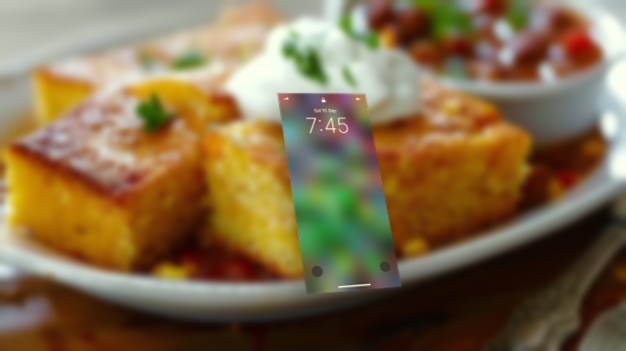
7h45
